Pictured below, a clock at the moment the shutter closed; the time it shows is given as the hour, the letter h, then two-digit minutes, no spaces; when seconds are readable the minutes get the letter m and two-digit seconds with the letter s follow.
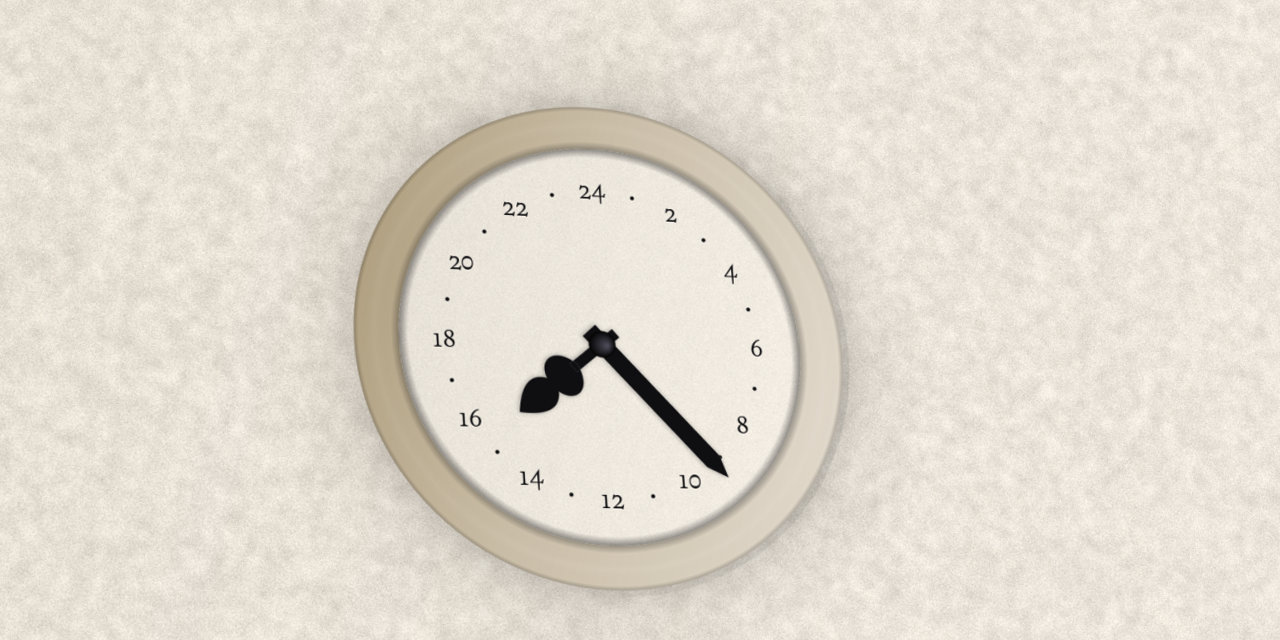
15h23
